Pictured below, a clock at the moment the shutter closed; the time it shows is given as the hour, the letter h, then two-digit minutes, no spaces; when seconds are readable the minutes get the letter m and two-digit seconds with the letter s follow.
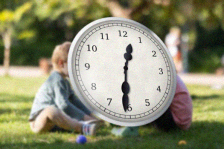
12h31
